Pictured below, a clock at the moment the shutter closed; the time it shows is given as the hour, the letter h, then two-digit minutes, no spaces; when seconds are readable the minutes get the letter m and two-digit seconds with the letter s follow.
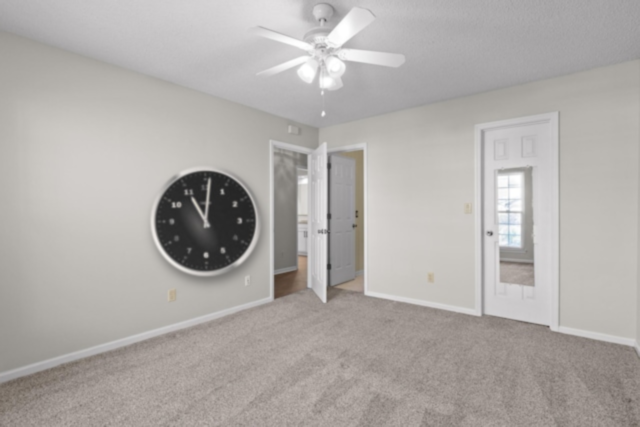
11h01
